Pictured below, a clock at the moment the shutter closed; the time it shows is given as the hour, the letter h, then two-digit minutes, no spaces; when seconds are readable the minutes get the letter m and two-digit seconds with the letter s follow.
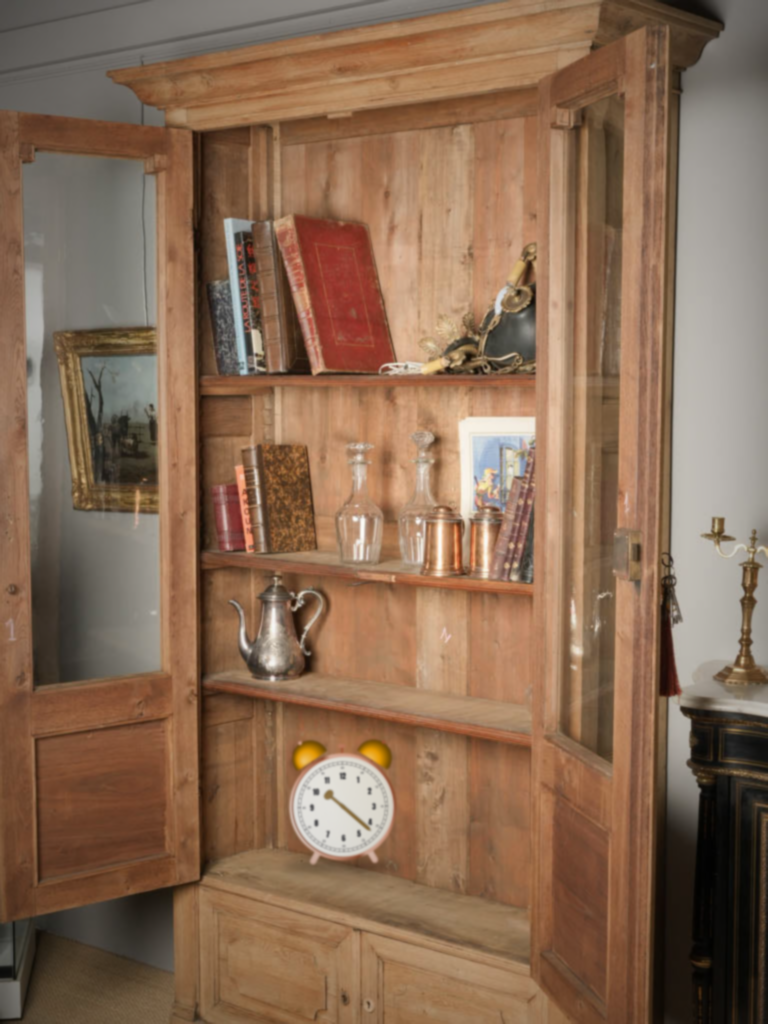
10h22
